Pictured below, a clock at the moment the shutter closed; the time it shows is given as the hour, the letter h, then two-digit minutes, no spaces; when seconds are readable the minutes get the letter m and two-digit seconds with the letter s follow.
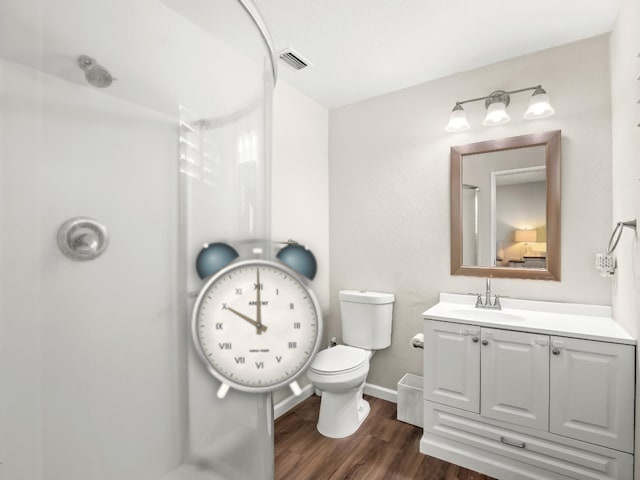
10h00
